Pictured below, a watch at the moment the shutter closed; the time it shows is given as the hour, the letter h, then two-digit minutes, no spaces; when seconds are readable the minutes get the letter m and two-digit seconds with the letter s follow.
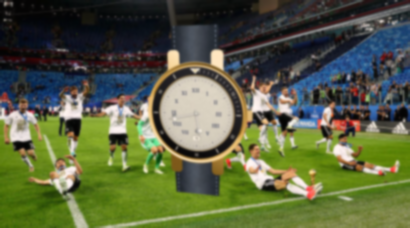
5h43
